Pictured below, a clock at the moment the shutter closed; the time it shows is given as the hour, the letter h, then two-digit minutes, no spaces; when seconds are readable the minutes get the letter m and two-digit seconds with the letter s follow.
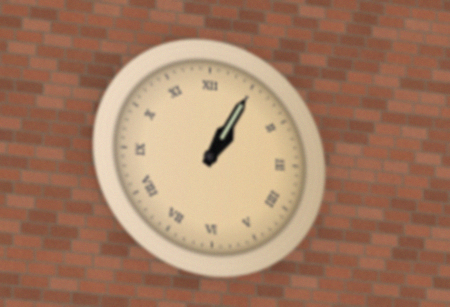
1h05
